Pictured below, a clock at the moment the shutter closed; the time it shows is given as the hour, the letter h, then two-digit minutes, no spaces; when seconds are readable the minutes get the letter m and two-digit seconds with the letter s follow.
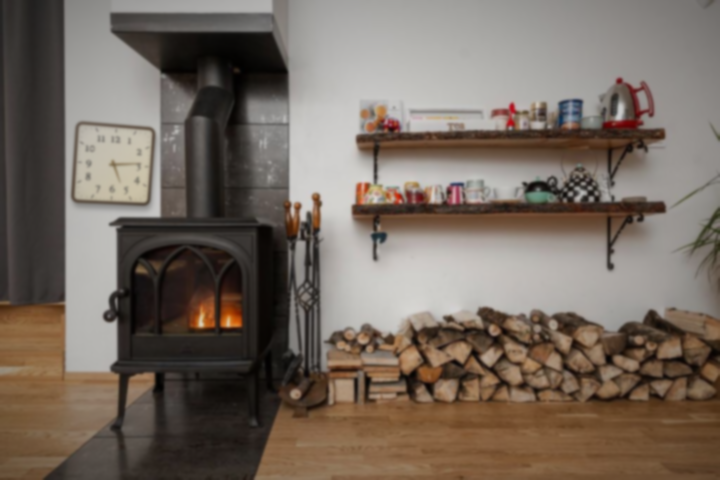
5h14
